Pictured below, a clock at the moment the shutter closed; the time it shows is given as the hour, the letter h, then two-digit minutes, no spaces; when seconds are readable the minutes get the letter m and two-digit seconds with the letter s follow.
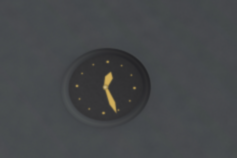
12h26
